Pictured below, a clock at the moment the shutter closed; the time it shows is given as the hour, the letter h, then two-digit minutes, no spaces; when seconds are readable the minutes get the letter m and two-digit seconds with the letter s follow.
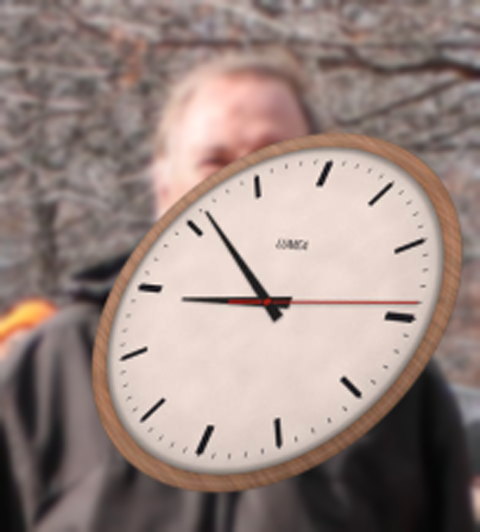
8h51m14s
